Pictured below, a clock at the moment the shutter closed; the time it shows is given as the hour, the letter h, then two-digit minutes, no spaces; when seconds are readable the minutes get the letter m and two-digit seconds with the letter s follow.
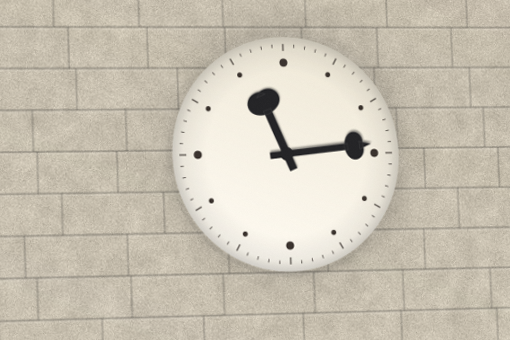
11h14
